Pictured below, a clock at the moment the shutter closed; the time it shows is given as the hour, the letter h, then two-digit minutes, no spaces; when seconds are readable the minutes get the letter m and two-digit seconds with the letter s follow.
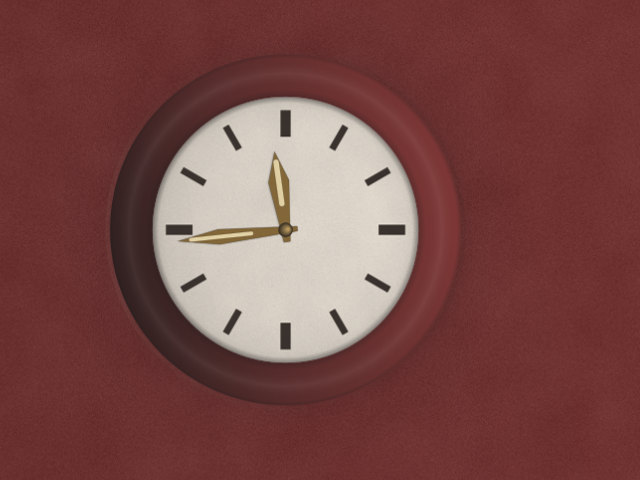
11h44
